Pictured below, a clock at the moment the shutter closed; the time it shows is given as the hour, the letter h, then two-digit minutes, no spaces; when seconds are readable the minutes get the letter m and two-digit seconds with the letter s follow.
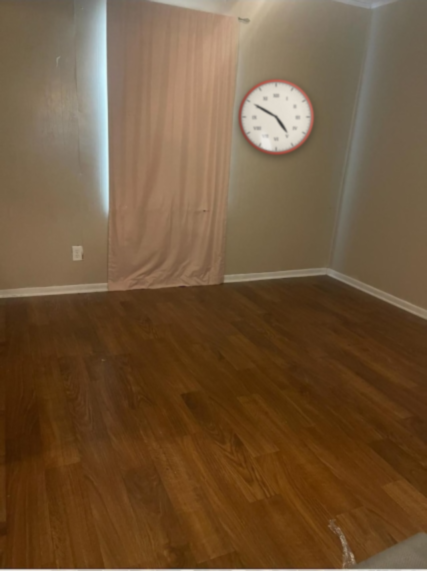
4h50
